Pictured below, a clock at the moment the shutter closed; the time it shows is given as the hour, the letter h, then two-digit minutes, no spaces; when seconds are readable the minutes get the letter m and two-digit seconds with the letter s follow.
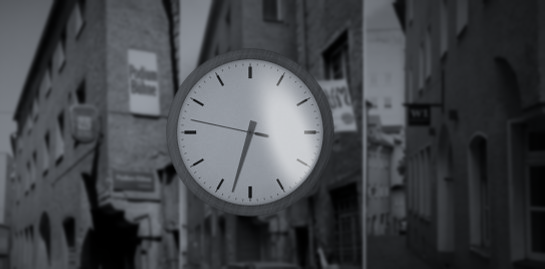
6h32m47s
